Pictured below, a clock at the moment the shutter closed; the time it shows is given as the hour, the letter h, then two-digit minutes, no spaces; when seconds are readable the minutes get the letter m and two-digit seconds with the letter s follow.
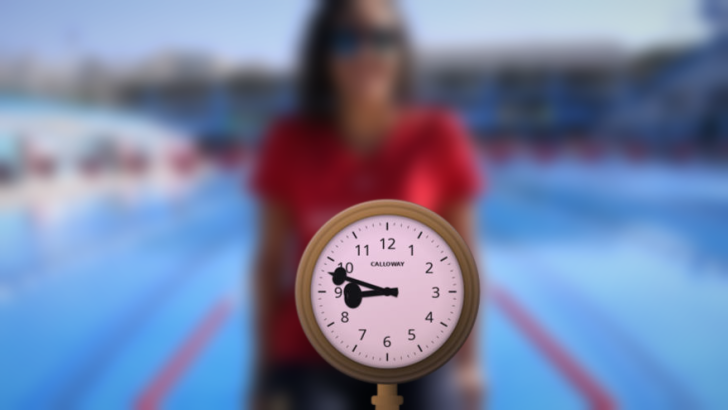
8h48
